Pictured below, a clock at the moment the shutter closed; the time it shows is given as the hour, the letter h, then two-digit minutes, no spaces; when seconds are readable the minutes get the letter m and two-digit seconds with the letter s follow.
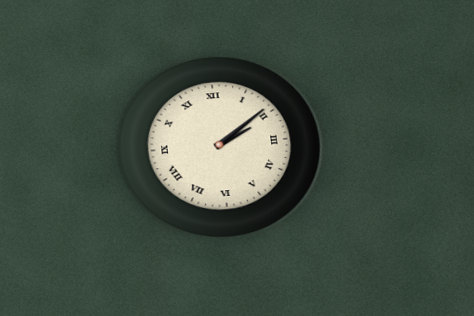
2h09
